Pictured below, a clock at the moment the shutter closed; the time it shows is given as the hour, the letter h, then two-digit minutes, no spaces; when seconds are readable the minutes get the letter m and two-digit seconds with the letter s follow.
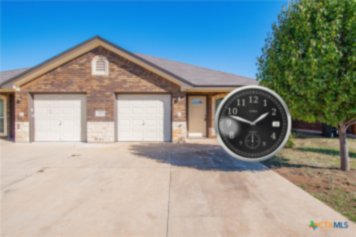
1h48
